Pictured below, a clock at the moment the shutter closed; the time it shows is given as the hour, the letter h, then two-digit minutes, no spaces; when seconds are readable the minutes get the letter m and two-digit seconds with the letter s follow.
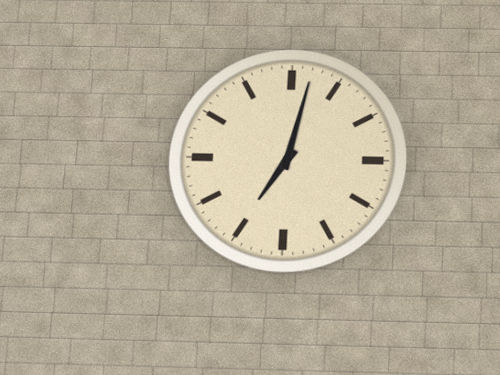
7h02
